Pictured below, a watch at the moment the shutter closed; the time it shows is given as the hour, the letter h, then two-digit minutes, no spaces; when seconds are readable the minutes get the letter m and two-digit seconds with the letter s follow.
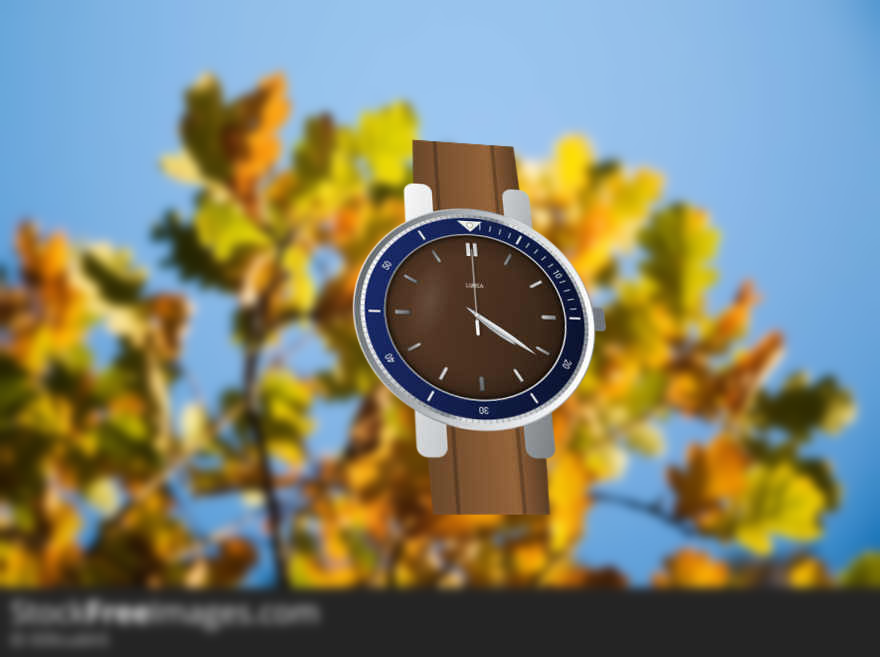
4h21m00s
